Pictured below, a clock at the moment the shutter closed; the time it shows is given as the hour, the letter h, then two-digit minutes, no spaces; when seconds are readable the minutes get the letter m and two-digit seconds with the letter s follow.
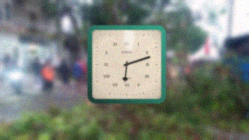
6h12
